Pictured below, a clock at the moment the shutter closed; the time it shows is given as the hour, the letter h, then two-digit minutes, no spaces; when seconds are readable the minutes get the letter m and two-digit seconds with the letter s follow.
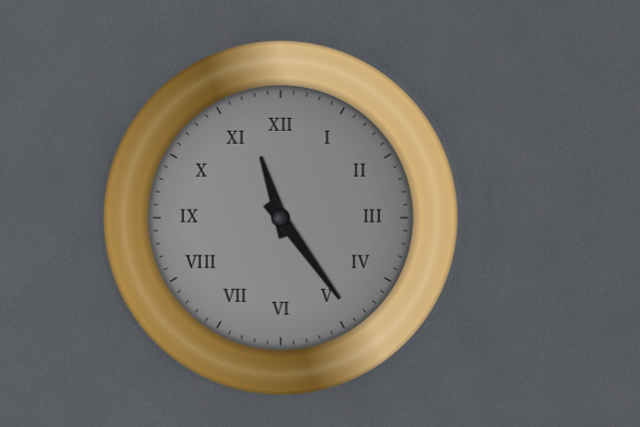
11h24
